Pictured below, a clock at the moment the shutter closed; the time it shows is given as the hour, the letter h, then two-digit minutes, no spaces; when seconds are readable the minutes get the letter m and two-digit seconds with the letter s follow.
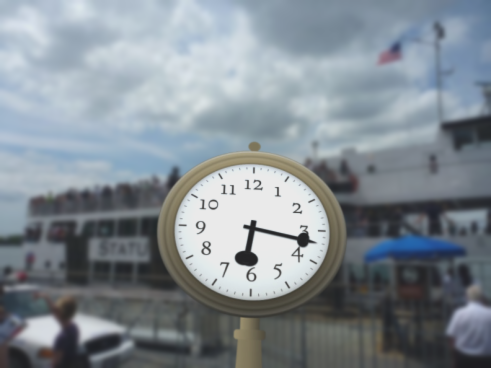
6h17
